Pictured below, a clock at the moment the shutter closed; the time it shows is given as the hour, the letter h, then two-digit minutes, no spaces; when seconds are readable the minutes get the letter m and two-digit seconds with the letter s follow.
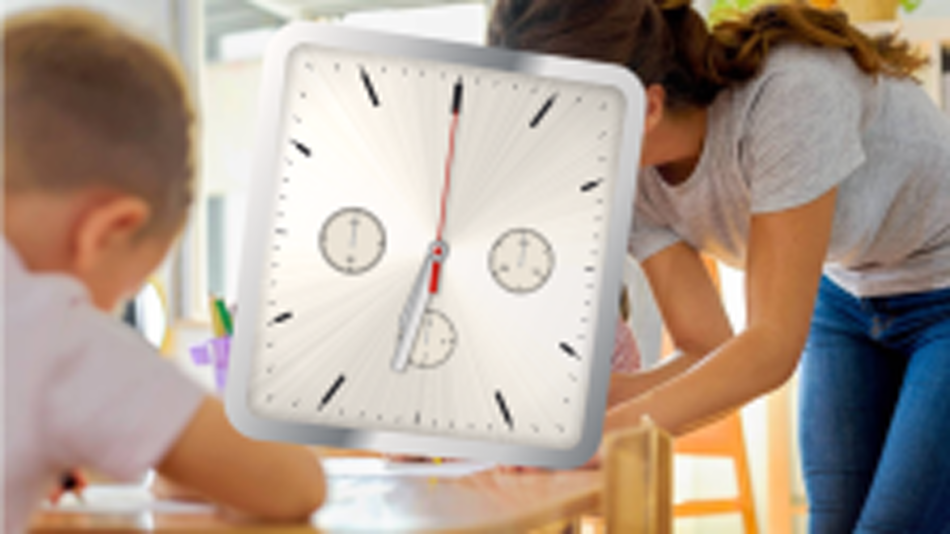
6h32
